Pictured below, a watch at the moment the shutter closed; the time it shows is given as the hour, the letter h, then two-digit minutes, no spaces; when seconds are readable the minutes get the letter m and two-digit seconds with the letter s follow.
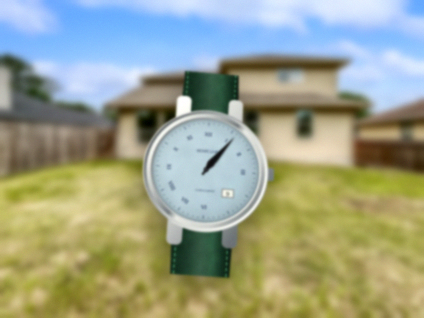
1h06
